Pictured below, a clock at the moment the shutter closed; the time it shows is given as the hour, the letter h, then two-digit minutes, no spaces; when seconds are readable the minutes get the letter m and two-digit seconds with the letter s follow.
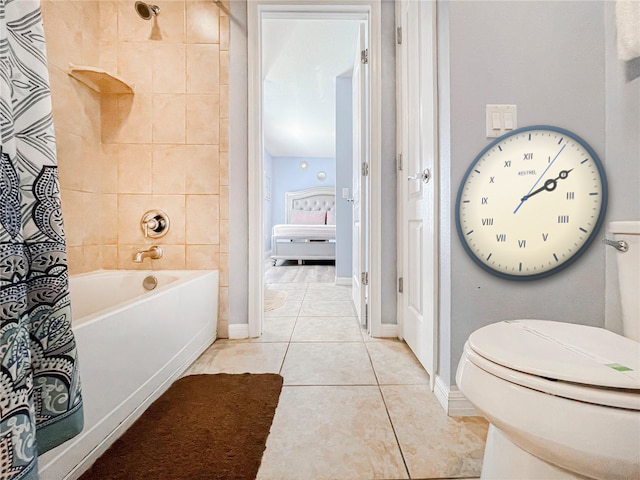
2h10m06s
